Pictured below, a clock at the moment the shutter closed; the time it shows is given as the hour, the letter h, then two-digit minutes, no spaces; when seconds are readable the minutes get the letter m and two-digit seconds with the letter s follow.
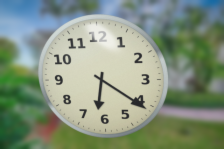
6h21
